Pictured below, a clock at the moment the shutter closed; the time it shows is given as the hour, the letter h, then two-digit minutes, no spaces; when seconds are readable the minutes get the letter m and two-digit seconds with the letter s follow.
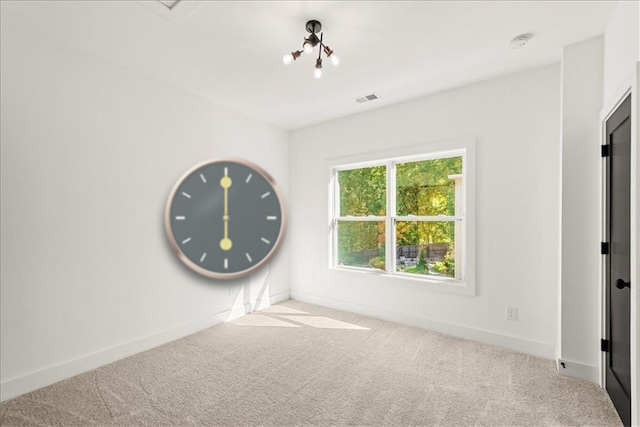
6h00
